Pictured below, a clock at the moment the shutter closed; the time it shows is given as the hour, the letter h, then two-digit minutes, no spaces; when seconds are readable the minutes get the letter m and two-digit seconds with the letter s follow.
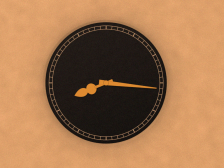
8h16
